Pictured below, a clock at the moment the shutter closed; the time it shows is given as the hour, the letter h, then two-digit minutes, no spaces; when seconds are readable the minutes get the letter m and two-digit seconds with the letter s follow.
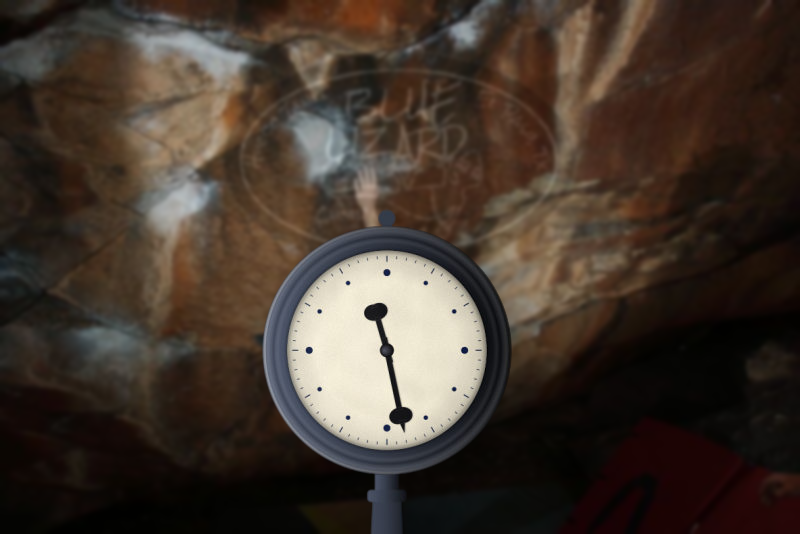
11h28
